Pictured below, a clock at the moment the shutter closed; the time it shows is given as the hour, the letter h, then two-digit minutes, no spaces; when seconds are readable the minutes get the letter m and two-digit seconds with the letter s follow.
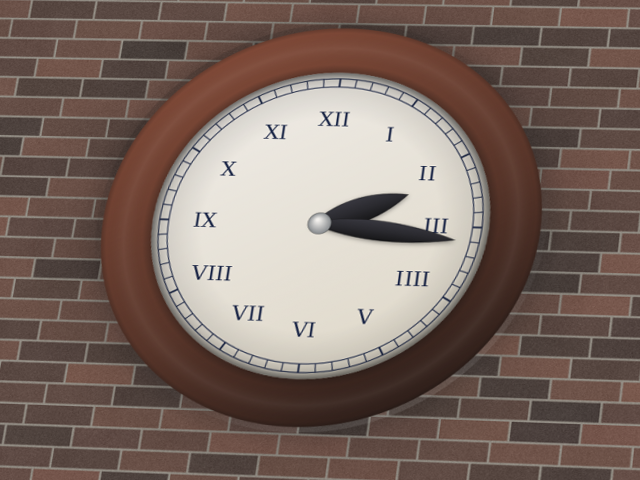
2h16
